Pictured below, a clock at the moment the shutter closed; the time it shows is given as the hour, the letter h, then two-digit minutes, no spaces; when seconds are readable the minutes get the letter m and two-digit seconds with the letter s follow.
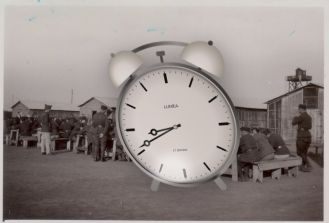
8h41
